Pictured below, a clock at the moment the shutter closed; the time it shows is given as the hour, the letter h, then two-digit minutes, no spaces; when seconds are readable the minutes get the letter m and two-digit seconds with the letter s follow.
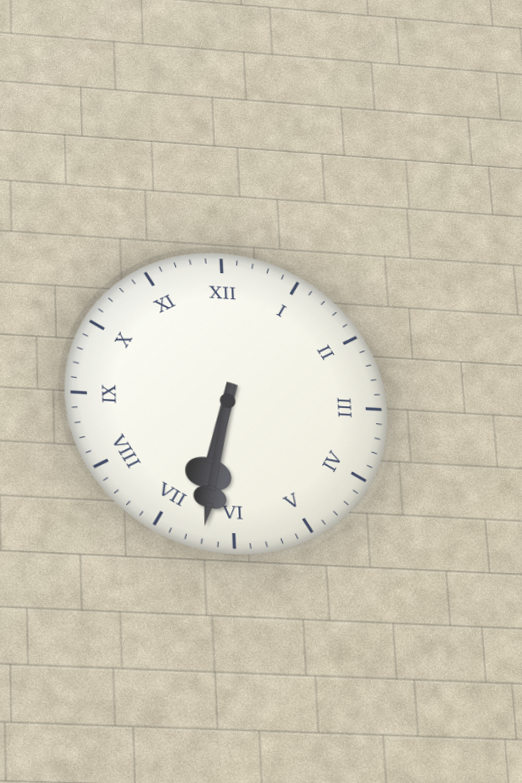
6h32
